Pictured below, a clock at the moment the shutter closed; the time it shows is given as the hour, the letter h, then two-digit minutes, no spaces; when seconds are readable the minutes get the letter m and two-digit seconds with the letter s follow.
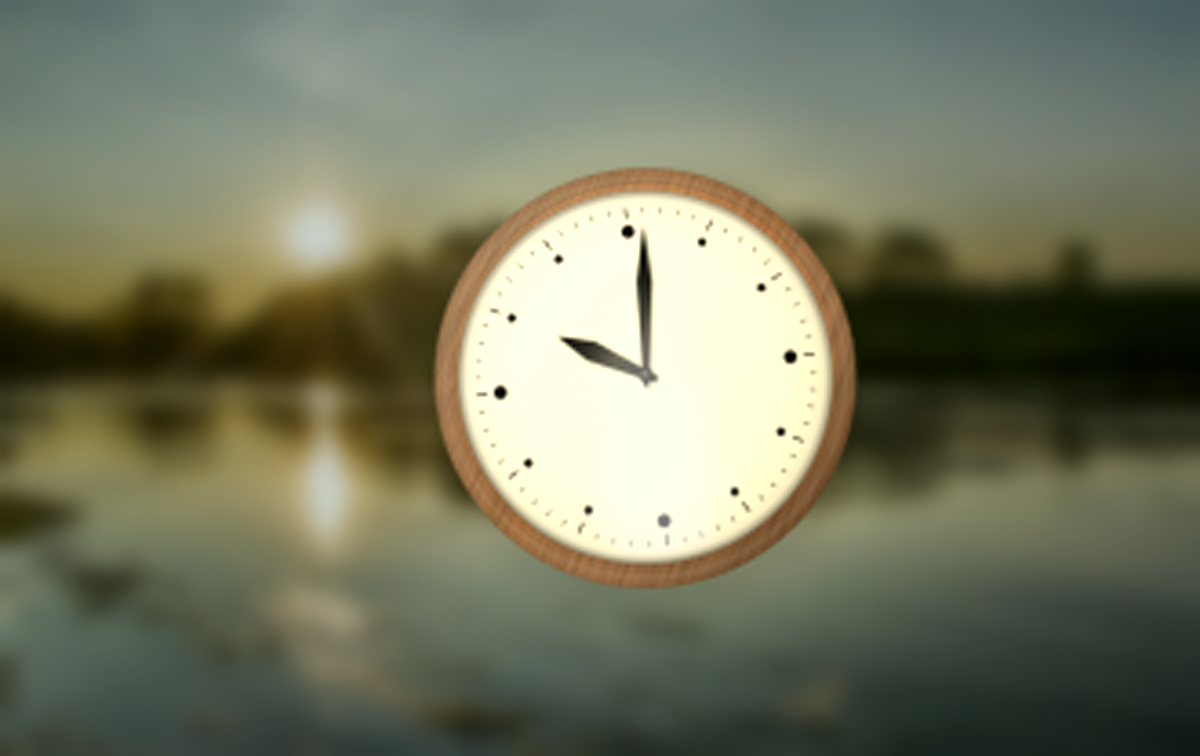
10h01
